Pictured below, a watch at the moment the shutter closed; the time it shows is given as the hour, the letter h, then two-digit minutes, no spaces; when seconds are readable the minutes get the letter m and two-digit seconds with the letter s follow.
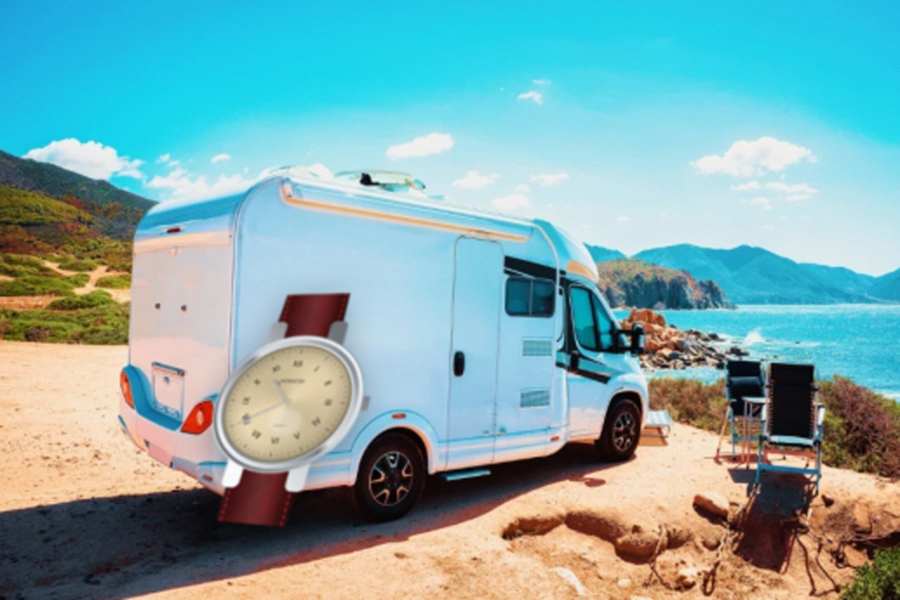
10h40
